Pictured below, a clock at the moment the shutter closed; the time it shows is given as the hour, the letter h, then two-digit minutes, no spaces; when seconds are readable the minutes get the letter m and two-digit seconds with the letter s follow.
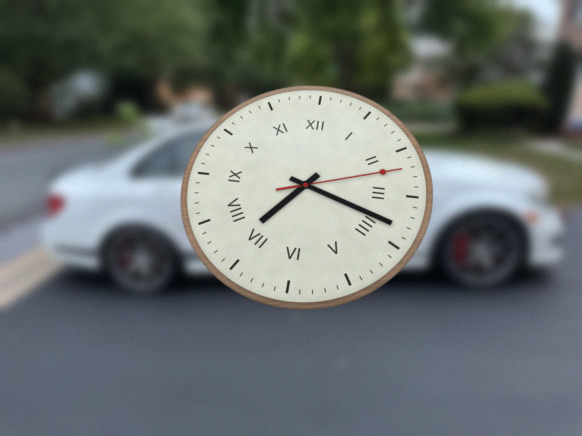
7h18m12s
